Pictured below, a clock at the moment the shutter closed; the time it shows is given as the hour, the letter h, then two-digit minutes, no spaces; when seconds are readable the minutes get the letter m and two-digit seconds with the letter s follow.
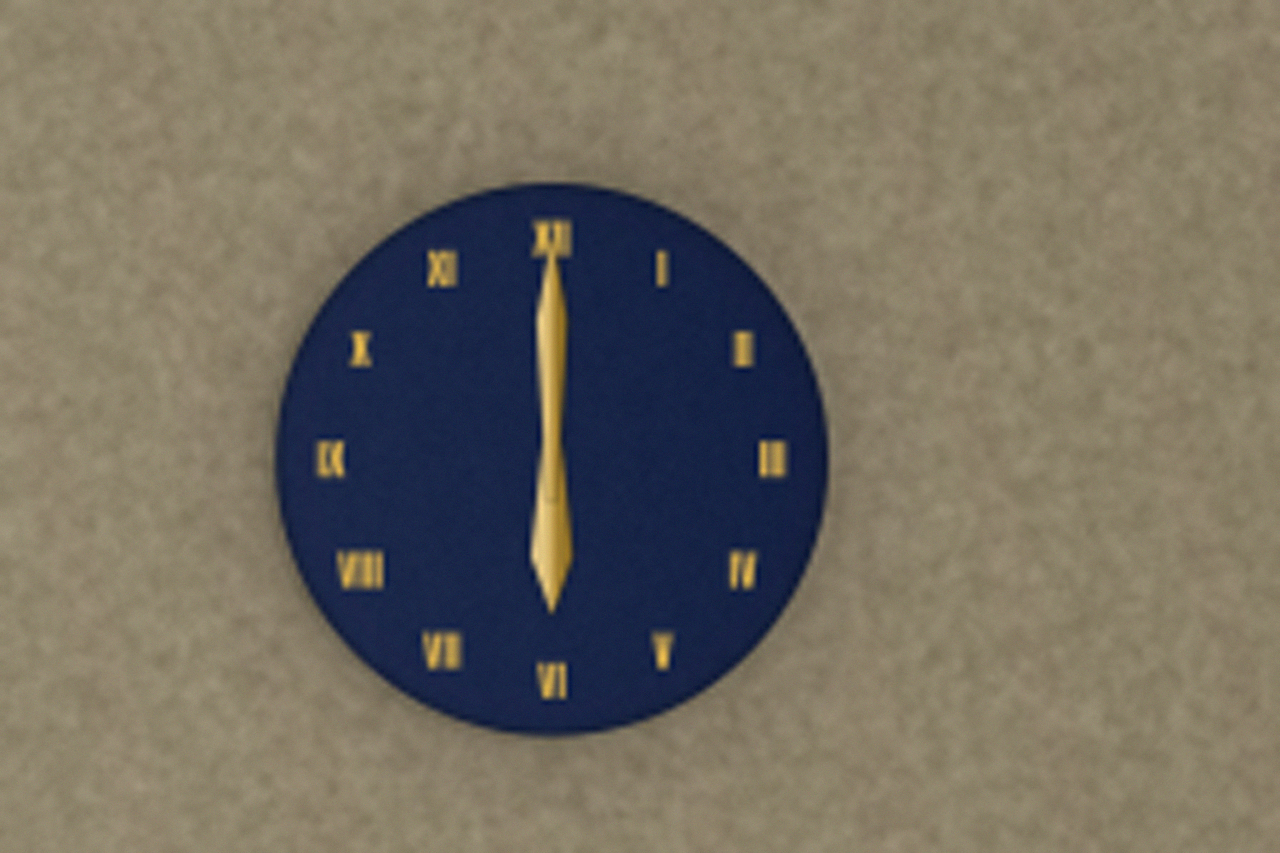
6h00
